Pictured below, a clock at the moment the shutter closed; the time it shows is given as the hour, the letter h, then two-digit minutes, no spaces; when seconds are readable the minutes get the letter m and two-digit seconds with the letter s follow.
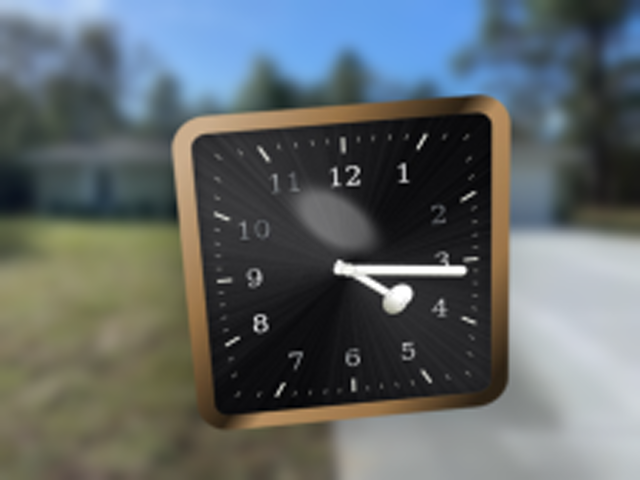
4h16
